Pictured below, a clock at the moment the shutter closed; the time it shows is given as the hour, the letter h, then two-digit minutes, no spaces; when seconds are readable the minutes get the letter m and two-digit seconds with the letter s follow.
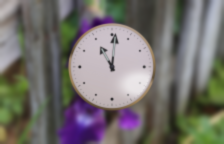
11h01
